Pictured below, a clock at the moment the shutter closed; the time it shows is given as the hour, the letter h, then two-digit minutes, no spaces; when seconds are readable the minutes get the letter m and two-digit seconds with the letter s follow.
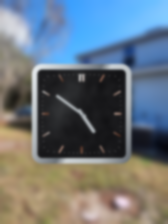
4h51
